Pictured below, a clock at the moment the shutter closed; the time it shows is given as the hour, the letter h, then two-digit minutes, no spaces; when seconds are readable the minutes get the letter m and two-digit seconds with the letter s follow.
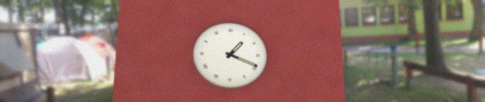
1h19
